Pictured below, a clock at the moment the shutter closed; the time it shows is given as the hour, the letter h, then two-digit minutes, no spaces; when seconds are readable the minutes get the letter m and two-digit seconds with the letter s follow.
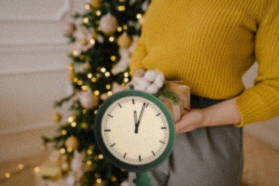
12h04
